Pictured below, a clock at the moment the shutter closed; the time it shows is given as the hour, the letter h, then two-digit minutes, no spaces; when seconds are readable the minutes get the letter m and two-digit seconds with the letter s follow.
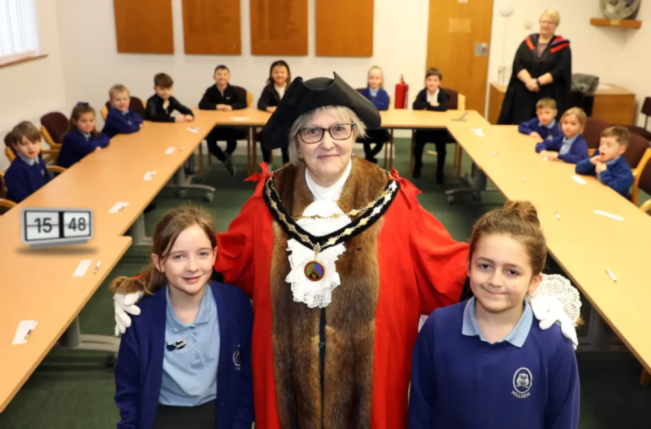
15h48
